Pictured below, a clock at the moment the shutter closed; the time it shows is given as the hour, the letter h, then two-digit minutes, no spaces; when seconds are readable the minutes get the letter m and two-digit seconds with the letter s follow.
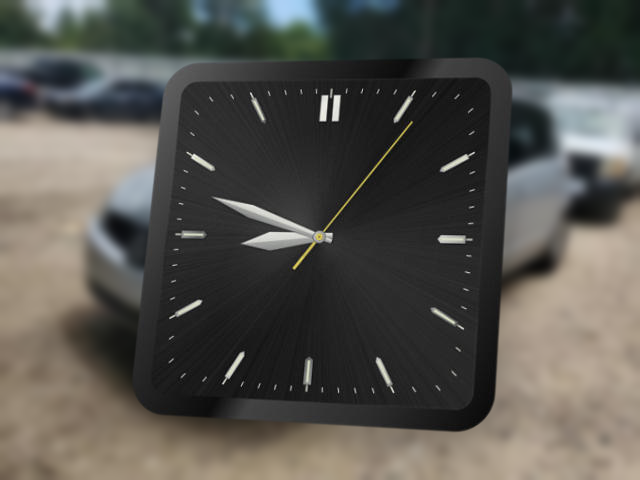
8h48m06s
